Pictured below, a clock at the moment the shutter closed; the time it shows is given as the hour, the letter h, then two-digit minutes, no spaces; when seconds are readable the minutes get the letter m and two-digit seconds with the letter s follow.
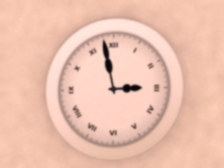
2h58
